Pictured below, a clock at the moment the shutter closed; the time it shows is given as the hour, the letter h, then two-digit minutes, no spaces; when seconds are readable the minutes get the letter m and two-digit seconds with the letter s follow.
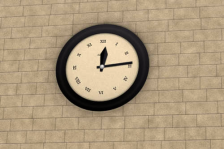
12h14
